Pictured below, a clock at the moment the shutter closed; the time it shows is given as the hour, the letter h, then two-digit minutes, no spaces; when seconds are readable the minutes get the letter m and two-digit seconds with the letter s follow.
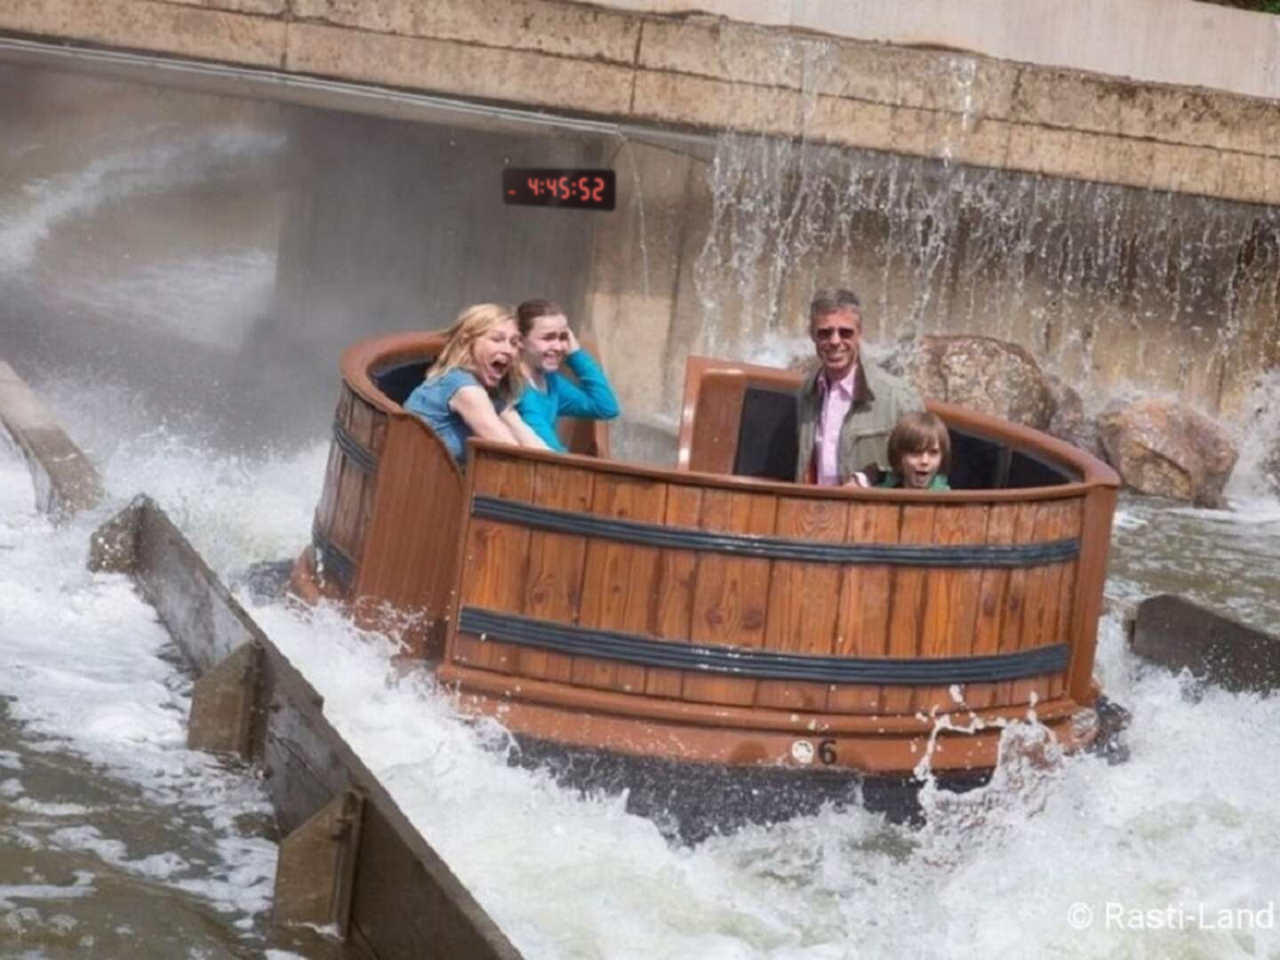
4h45m52s
